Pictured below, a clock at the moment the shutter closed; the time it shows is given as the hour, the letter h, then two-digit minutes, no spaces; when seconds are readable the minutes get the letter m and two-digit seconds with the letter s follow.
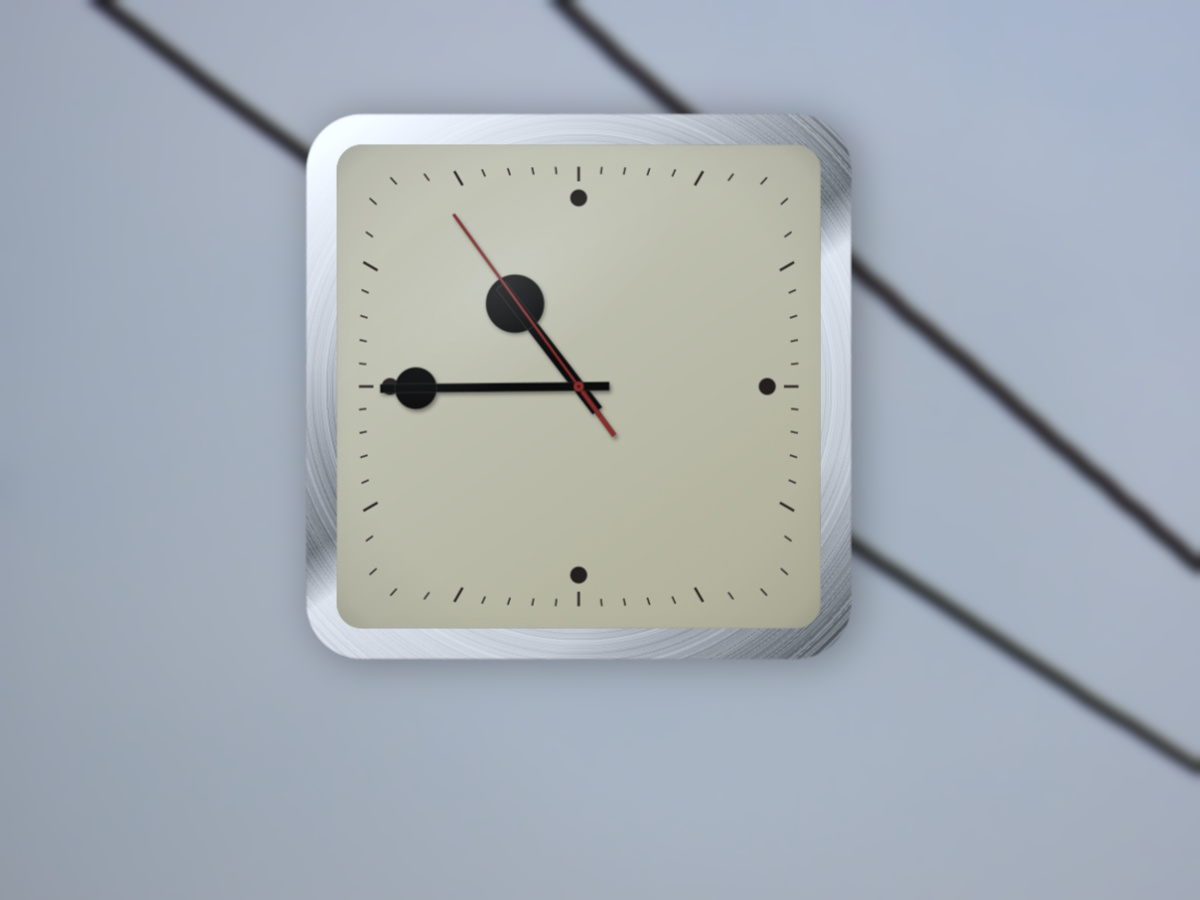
10h44m54s
